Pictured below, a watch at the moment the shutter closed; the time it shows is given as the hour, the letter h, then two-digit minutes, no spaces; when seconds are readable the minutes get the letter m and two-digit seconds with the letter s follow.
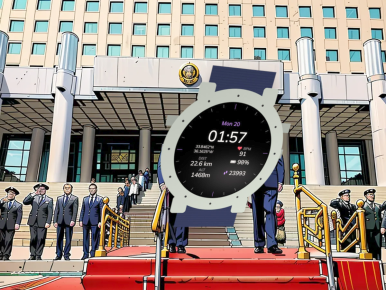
1h57
